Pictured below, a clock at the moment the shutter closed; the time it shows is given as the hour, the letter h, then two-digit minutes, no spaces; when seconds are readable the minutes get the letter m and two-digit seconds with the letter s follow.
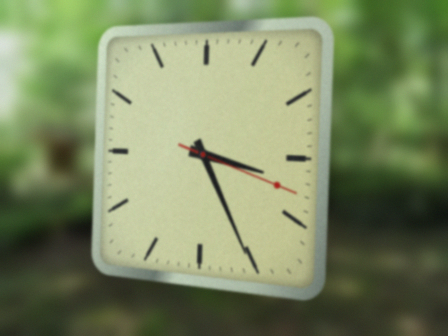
3h25m18s
